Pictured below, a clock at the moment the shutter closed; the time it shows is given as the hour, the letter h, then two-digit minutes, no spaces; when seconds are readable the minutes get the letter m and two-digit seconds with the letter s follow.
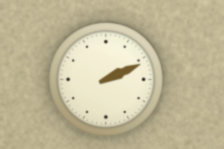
2h11
